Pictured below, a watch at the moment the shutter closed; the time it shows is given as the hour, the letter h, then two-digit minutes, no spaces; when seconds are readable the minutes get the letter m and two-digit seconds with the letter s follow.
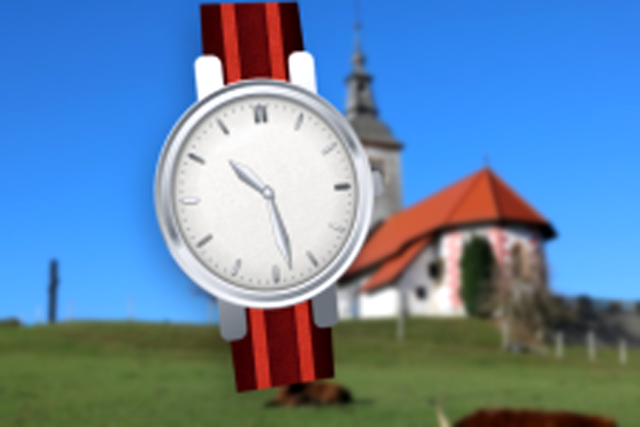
10h28
